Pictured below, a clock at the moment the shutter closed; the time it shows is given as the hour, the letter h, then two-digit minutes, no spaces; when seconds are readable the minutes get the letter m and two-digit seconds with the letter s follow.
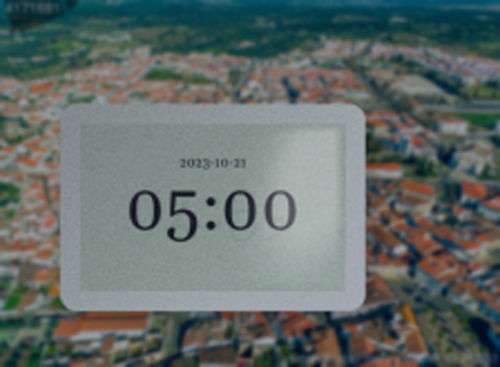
5h00
